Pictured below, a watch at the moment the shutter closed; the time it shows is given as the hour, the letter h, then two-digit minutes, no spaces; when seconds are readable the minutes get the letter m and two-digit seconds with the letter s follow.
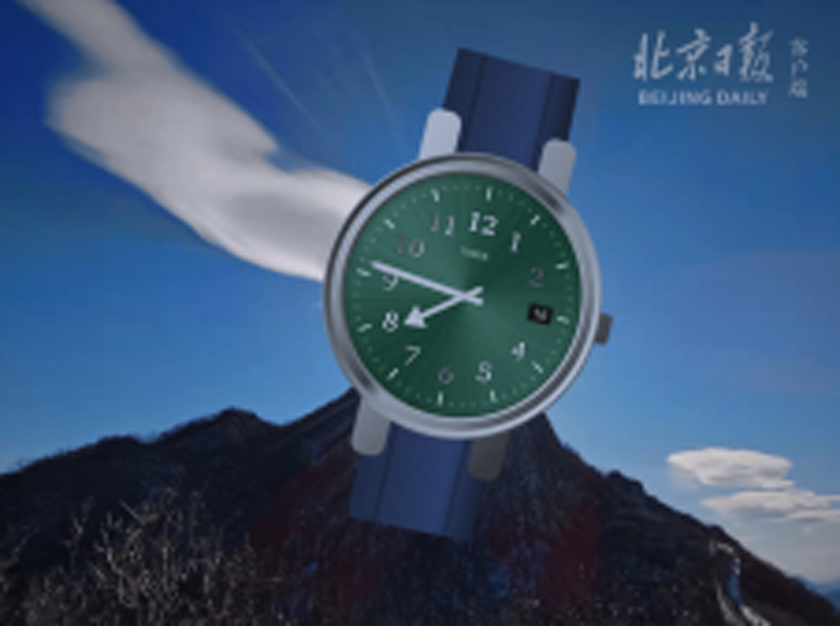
7h46
